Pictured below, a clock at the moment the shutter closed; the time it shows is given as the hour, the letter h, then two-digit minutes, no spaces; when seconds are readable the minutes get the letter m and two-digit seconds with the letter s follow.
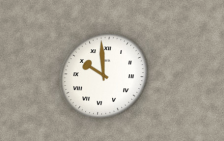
9h58
